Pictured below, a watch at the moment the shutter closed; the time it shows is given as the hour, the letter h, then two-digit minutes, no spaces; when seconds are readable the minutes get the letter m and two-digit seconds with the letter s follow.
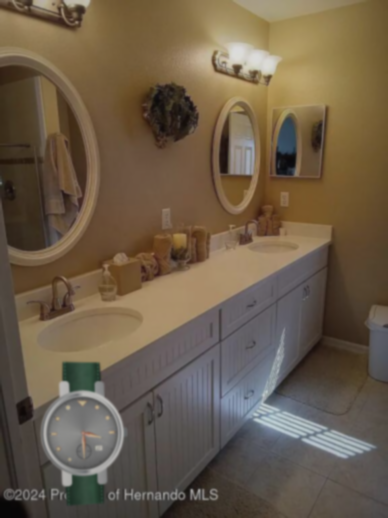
3h30
